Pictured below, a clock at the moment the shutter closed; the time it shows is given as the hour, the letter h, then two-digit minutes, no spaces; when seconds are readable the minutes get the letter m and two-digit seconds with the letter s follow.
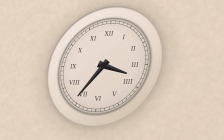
3h36
